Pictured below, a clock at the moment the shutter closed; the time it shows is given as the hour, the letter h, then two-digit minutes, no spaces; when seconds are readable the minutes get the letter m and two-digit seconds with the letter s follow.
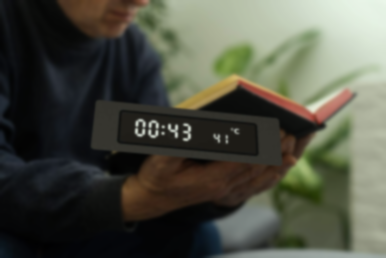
0h43
